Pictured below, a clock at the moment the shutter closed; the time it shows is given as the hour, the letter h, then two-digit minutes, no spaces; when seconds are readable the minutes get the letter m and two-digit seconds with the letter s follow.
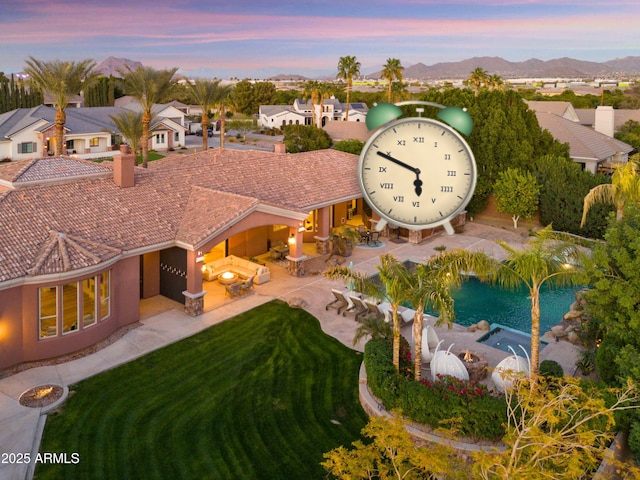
5h49
